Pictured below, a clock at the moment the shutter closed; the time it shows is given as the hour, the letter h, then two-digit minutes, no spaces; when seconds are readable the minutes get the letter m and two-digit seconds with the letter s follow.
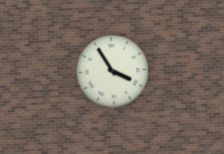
3h55
